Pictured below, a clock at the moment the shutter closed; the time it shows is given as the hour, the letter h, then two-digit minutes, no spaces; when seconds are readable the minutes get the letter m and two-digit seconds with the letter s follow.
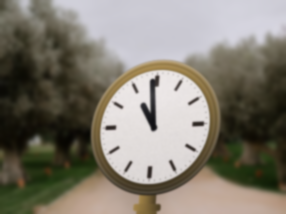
10h59
